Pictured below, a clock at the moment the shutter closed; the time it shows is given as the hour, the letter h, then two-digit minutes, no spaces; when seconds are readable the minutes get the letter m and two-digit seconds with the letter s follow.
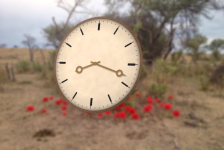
8h18
